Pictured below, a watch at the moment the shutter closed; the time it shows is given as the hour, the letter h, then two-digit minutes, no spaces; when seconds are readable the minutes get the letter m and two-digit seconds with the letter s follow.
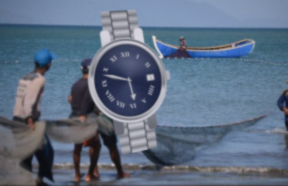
5h48
